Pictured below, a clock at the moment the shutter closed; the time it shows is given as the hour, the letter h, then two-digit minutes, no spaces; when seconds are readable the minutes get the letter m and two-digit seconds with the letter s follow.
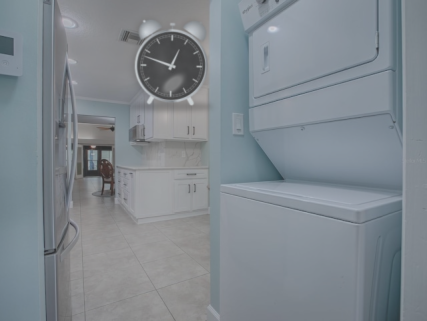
12h48
